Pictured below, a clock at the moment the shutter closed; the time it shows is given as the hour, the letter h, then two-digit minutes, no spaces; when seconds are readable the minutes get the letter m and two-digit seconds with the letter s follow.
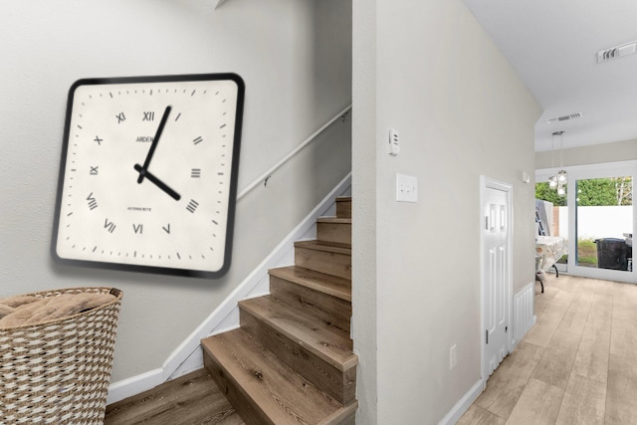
4h03
